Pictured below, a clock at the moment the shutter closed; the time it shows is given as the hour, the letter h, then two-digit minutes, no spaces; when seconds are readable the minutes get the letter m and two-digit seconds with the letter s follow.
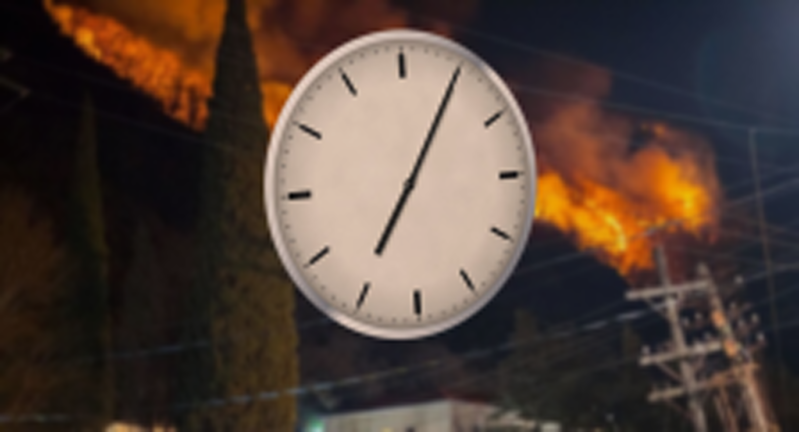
7h05
